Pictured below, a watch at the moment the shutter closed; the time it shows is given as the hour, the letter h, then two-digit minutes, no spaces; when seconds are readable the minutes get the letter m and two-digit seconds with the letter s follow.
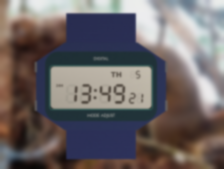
13h49m21s
